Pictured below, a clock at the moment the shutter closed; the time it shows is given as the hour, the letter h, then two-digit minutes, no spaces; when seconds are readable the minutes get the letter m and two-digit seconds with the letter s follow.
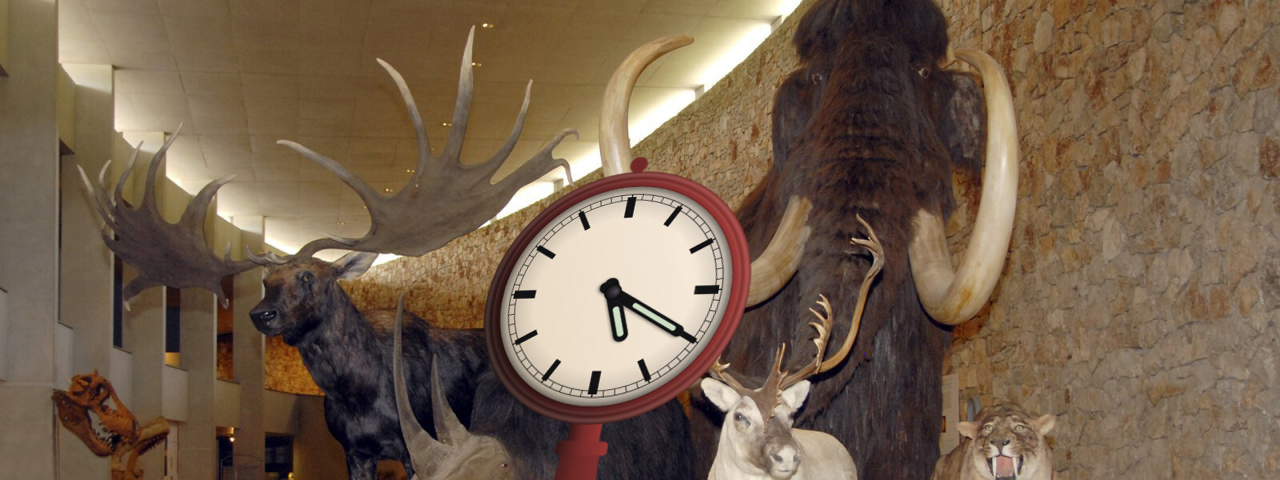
5h20
